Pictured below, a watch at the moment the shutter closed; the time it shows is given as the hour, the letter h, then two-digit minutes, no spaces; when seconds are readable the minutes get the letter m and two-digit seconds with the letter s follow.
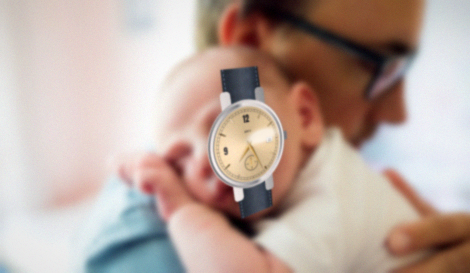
7h26
